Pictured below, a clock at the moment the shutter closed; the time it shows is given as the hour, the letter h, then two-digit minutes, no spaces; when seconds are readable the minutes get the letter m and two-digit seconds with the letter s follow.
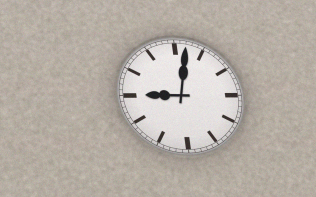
9h02
